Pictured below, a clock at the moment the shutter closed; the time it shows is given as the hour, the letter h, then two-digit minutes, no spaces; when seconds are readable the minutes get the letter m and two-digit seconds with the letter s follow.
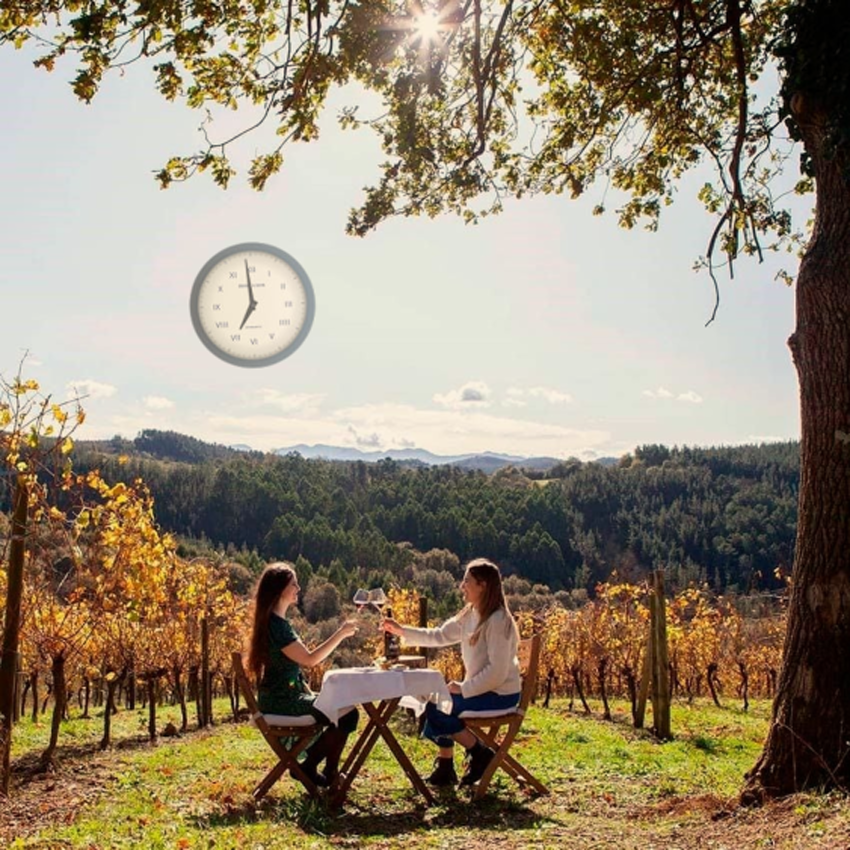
6h59
